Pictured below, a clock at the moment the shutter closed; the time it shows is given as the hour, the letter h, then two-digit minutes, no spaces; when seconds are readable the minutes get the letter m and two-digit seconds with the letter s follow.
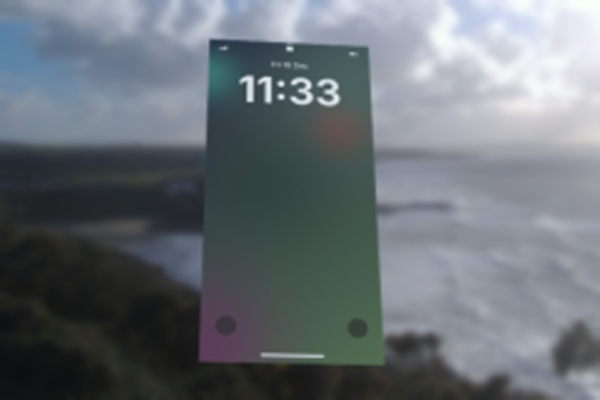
11h33
